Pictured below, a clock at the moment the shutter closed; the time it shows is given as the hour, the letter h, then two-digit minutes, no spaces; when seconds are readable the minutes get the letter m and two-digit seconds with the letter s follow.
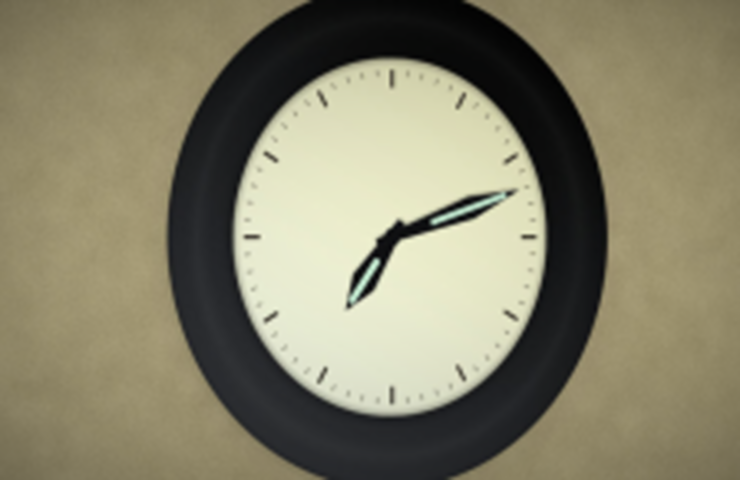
7h12
